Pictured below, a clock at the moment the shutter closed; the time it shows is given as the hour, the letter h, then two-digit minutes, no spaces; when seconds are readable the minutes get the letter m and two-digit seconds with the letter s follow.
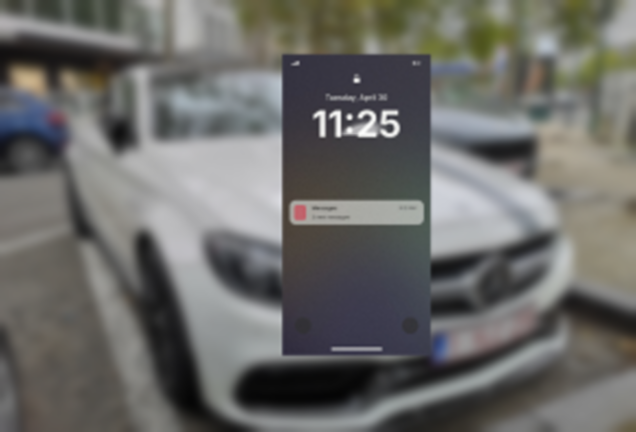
11h25
